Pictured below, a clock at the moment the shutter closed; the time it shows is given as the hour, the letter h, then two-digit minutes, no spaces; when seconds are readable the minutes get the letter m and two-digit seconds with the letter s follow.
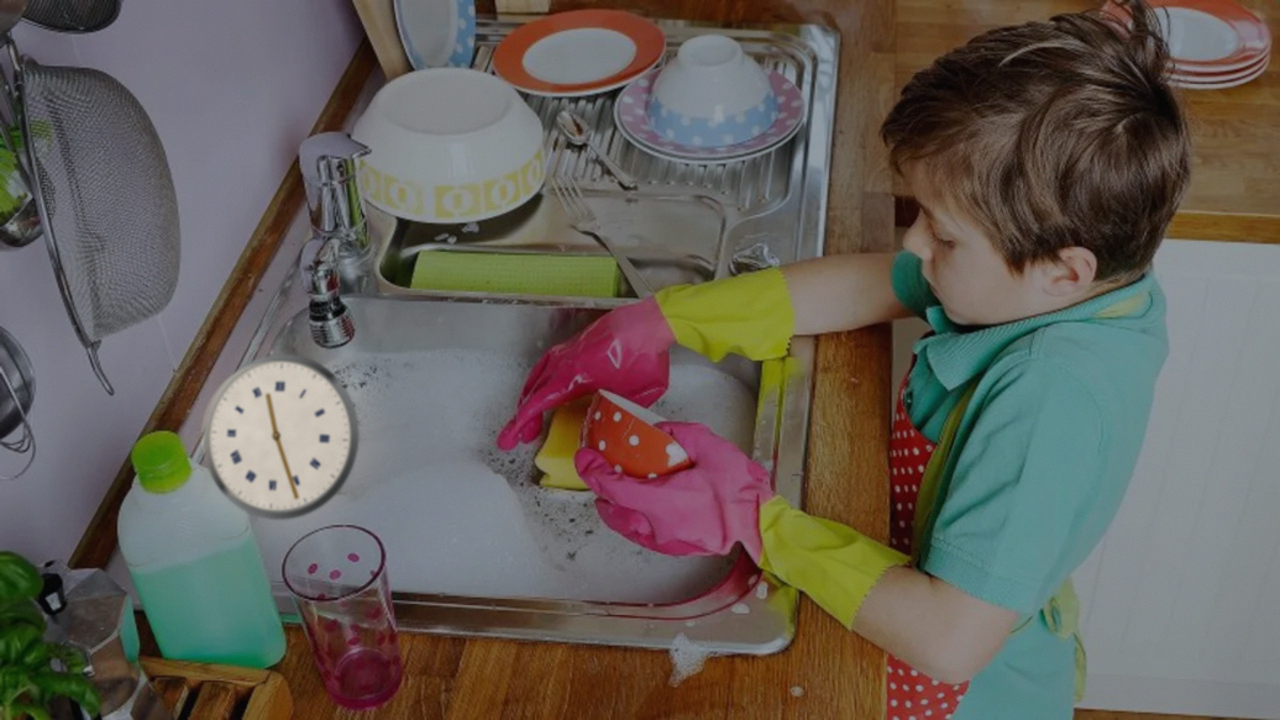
11h26
